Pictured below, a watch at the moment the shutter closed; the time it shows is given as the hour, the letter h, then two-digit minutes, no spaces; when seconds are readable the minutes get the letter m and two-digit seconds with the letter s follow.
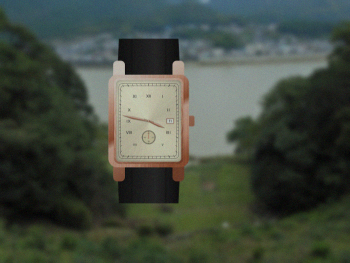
3h47
